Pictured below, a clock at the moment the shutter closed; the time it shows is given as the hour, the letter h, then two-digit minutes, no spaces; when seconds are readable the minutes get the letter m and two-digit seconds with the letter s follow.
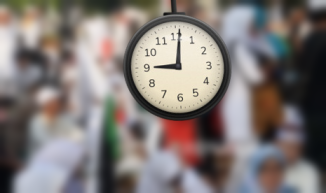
9h01
